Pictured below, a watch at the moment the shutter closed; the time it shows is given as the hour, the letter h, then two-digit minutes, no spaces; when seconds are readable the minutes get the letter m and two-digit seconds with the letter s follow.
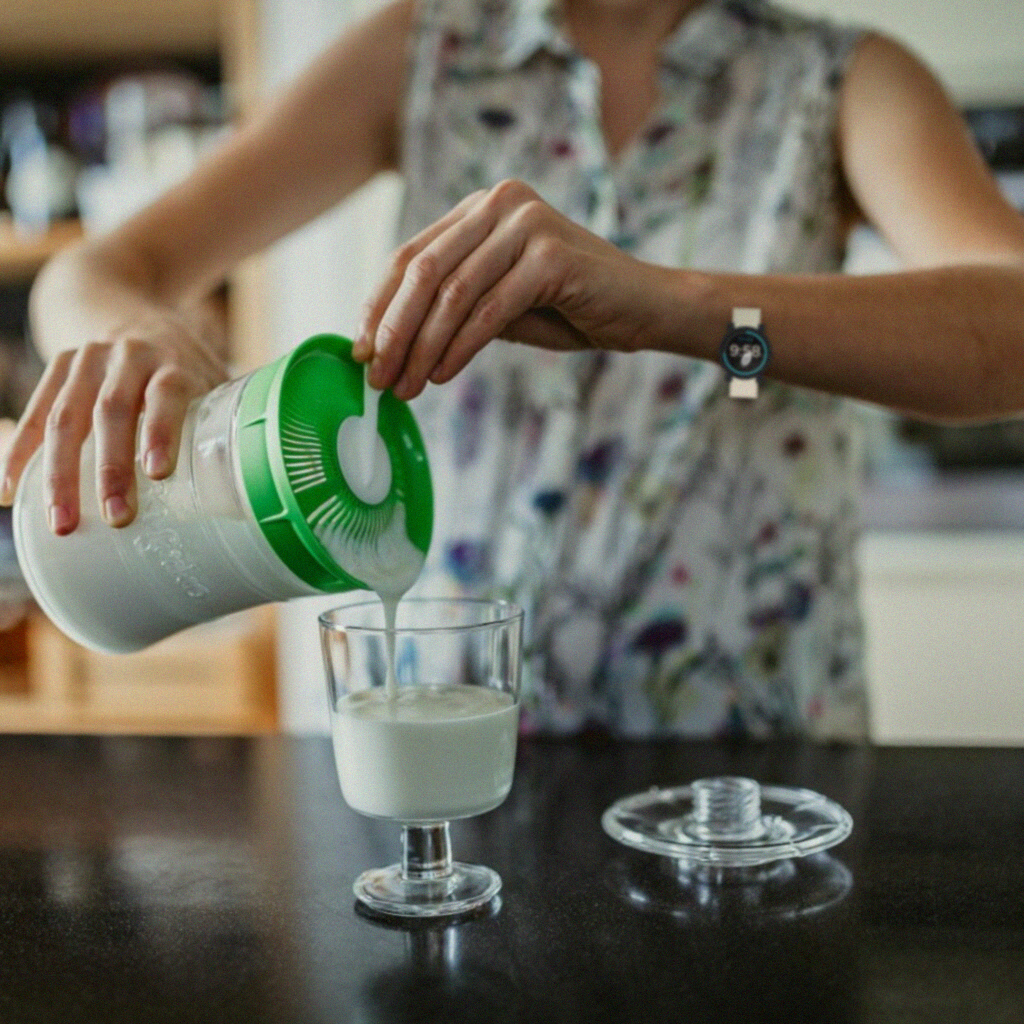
9h58
